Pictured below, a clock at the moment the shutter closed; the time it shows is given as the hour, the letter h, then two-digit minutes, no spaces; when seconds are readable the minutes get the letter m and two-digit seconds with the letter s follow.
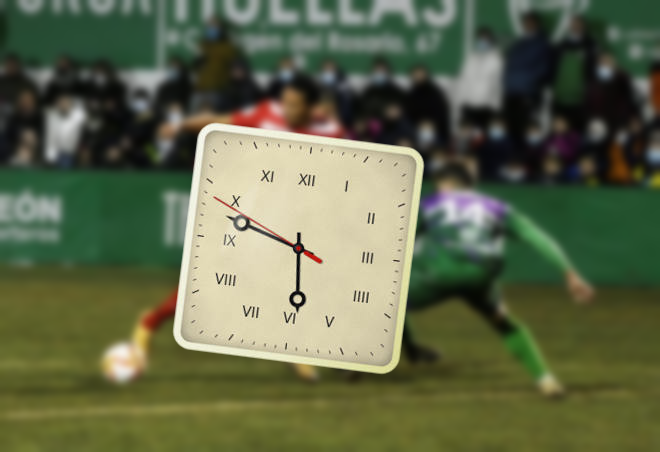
5h47m49s
